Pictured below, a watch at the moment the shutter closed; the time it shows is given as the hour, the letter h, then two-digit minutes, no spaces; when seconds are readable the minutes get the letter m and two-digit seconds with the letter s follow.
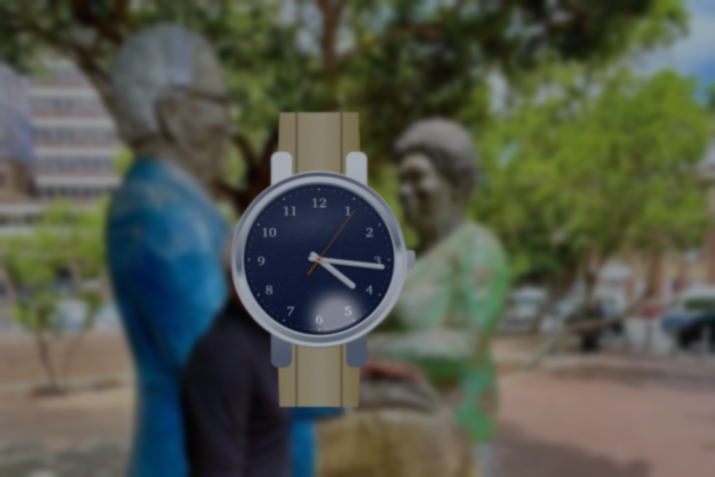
4h16m06s
